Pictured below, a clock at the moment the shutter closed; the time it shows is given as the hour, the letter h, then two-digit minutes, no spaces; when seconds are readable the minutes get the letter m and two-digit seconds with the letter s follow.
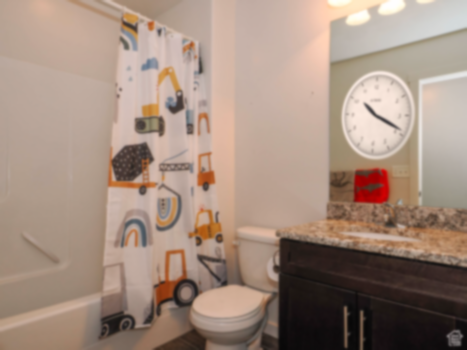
10h19
